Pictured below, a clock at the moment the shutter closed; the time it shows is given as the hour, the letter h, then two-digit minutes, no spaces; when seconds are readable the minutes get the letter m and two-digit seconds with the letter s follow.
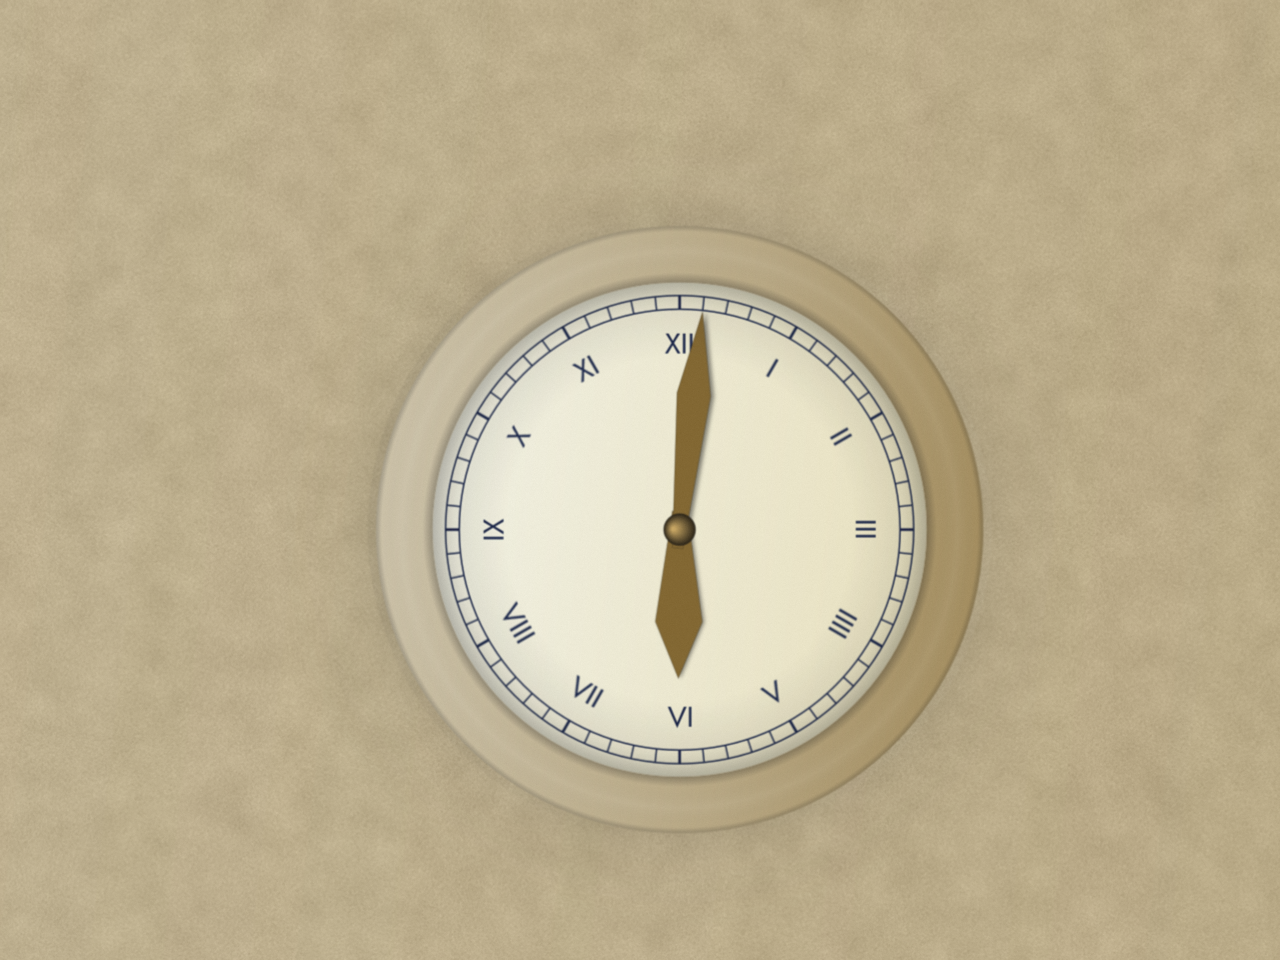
6h01
